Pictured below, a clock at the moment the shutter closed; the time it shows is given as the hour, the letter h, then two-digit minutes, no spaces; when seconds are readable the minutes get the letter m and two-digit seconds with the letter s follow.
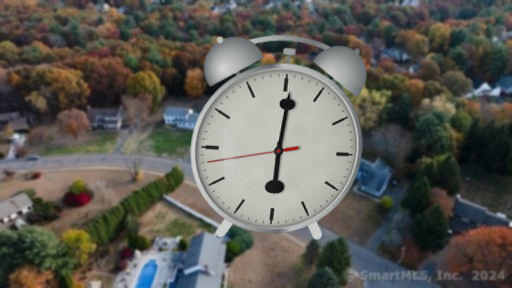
6h00m43s
